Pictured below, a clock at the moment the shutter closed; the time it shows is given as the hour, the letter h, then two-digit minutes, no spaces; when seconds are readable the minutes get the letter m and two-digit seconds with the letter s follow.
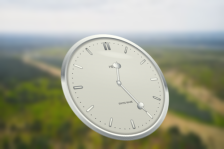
12h25
